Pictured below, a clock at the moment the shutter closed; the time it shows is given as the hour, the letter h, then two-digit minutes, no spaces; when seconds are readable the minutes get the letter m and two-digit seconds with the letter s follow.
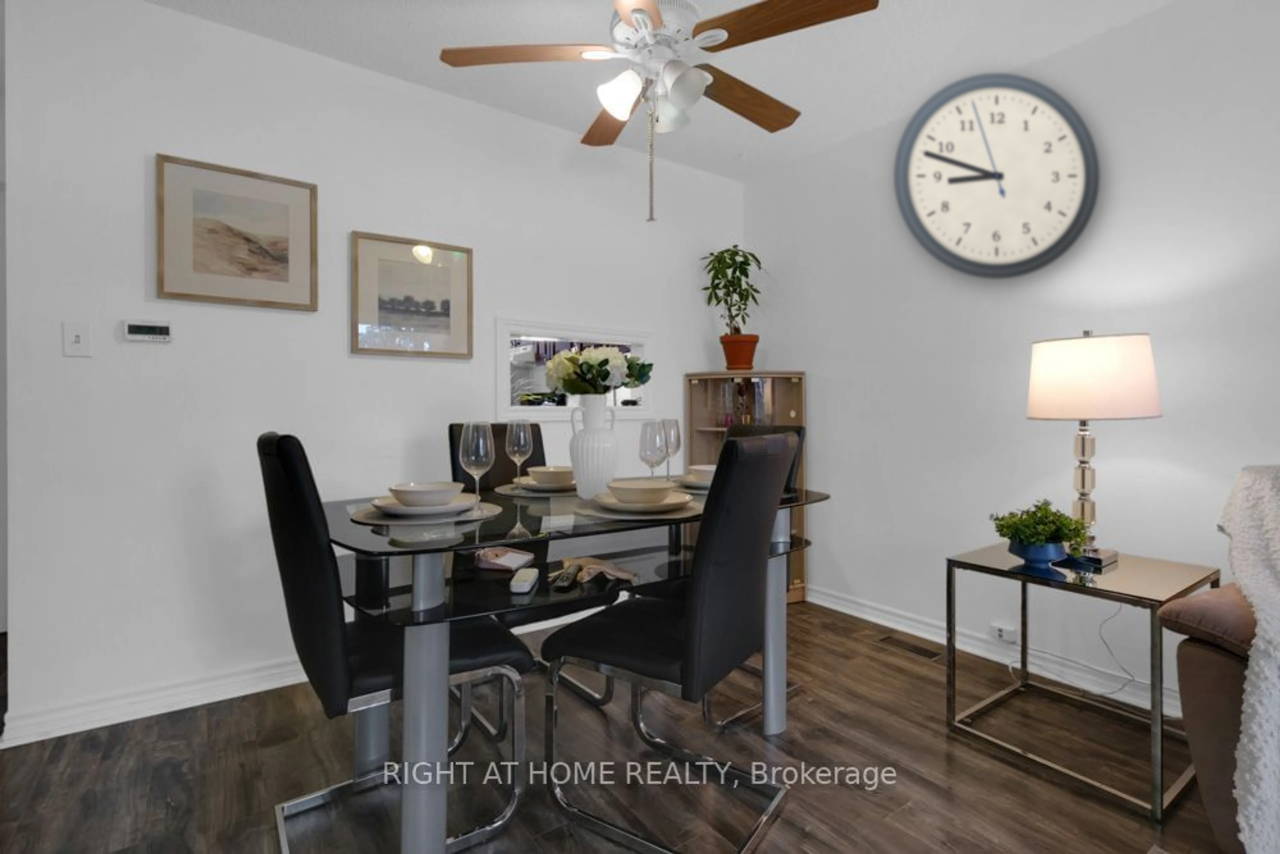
8h47m57s
